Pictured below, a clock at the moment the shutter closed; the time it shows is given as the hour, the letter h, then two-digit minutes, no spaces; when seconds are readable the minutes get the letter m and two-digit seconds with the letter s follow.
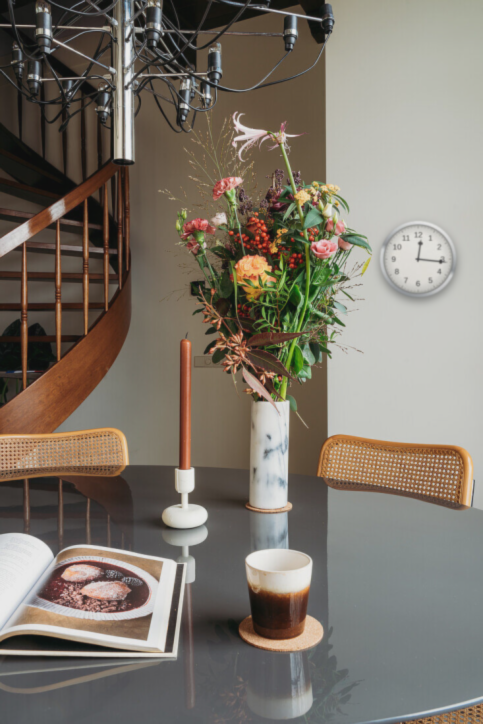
12h16
